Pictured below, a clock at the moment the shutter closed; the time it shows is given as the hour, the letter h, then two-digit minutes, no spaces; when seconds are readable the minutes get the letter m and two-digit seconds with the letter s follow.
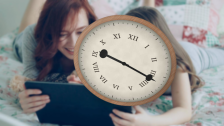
9h17
